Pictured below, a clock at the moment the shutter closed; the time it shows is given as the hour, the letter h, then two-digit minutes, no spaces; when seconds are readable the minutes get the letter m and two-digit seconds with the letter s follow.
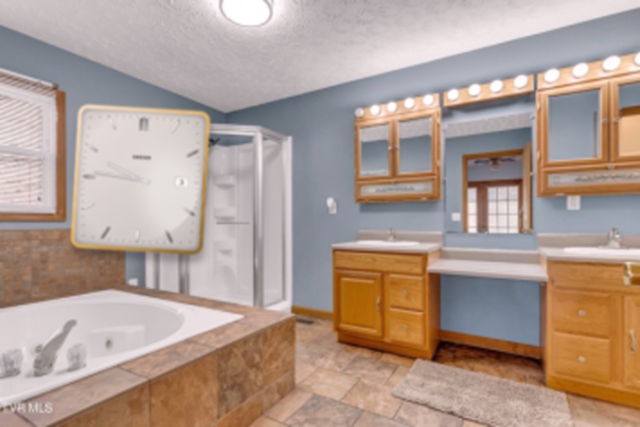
9h46
